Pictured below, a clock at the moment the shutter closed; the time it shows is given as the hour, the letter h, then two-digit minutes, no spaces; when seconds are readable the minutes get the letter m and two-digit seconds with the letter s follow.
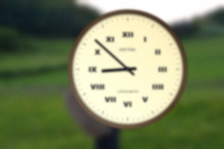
8h52
